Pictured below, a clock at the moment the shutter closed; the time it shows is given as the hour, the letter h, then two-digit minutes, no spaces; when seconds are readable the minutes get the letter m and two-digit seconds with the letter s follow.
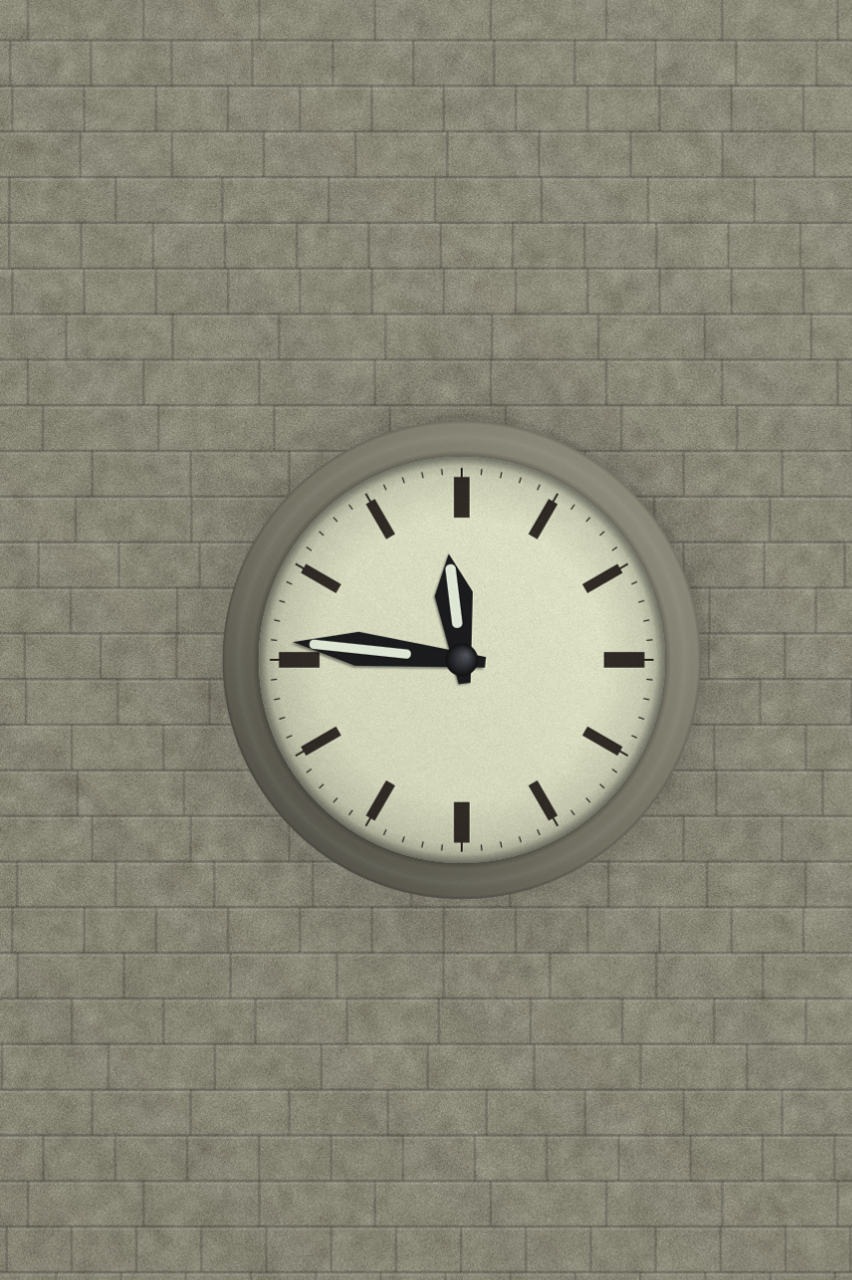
11h46
